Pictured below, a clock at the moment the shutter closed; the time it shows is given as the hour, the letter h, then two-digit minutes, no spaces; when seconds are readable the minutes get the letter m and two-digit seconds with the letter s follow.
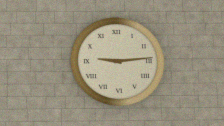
9h14
